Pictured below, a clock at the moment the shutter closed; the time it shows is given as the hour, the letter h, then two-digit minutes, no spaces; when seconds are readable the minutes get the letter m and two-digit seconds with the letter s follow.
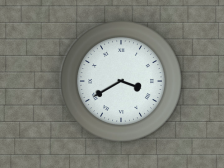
3h40
